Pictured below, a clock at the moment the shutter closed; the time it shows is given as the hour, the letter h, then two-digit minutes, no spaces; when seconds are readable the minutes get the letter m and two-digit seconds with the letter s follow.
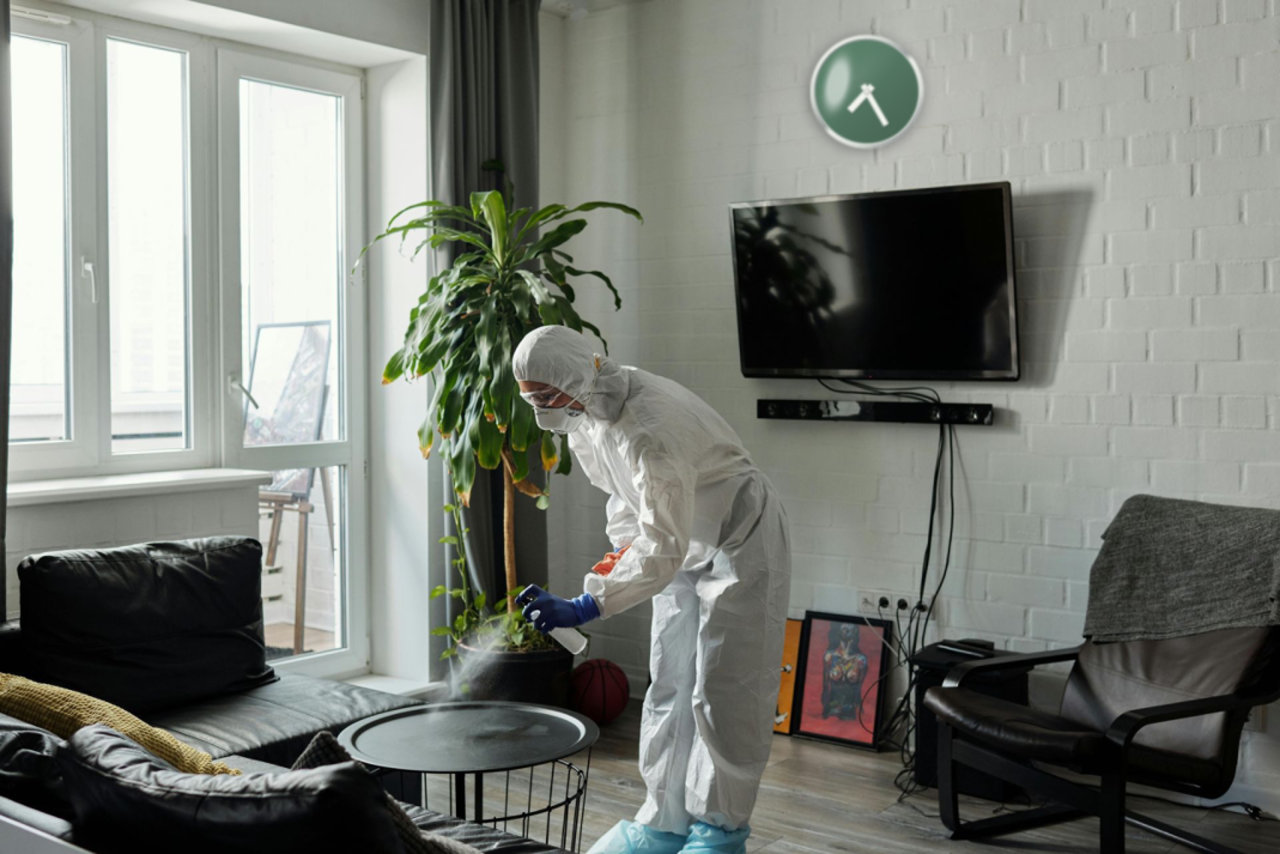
7h25
